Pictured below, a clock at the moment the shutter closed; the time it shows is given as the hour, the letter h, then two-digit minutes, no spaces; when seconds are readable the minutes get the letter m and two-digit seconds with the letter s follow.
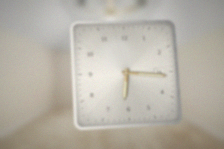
6h16
